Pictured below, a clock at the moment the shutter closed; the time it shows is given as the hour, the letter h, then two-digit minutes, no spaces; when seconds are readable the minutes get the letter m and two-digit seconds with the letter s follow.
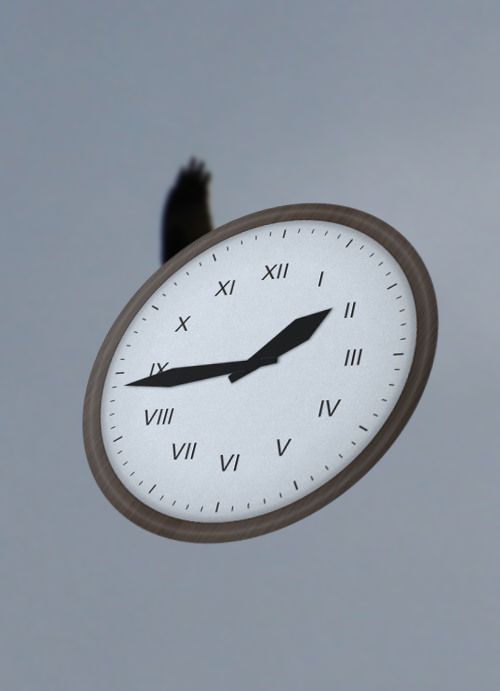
1h44
